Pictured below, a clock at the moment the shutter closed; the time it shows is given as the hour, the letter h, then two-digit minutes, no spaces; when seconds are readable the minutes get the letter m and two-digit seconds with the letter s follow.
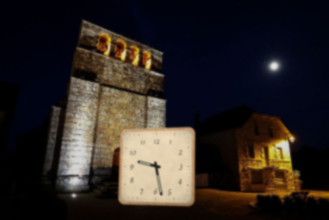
9h28
